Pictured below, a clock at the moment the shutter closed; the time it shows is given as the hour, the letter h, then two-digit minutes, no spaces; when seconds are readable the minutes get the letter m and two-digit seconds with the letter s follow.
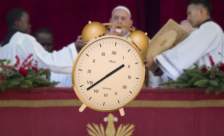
1h38
